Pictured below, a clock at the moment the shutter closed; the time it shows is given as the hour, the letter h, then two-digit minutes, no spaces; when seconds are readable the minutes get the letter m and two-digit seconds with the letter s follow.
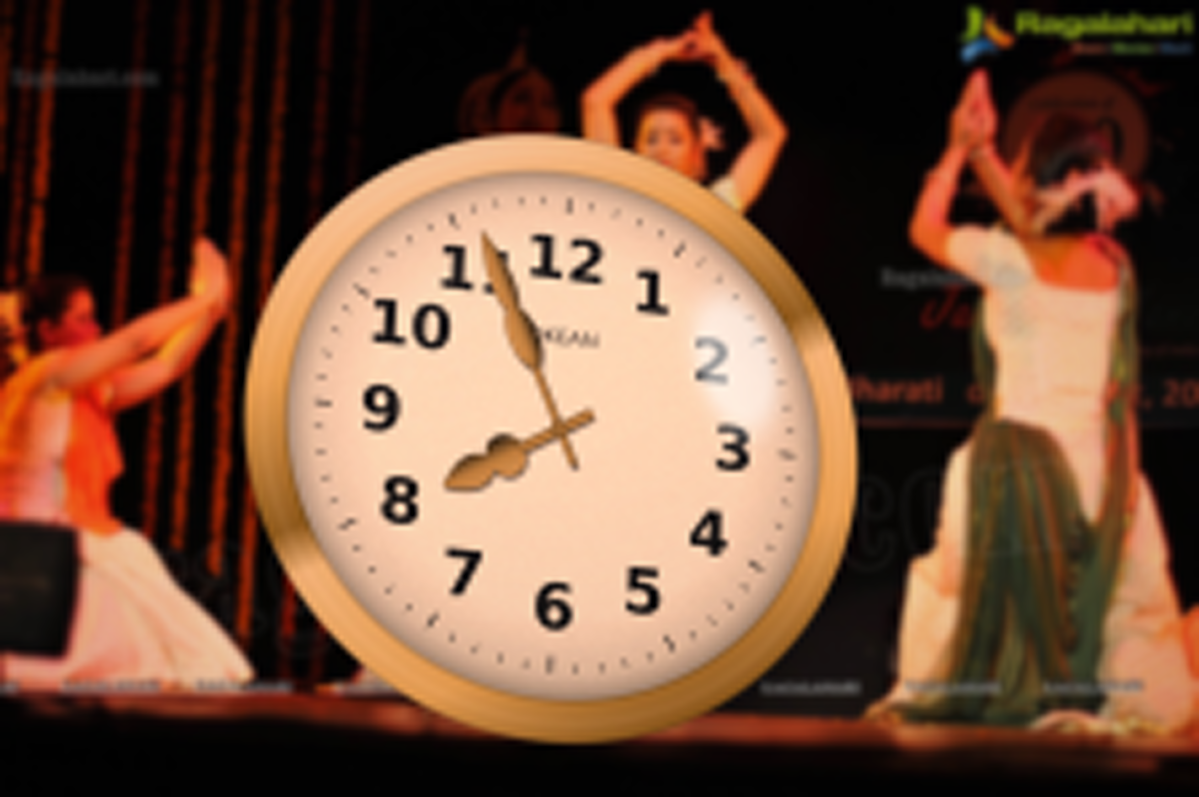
7h56
